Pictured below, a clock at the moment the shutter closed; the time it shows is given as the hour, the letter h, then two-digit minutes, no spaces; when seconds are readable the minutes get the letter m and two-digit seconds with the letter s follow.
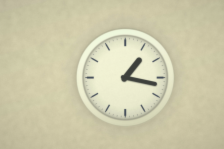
1h17
